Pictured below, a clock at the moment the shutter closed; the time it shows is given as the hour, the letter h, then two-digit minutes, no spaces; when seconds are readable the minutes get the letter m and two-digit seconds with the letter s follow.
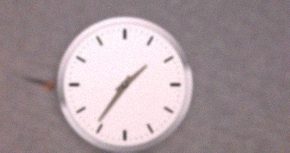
1h36
